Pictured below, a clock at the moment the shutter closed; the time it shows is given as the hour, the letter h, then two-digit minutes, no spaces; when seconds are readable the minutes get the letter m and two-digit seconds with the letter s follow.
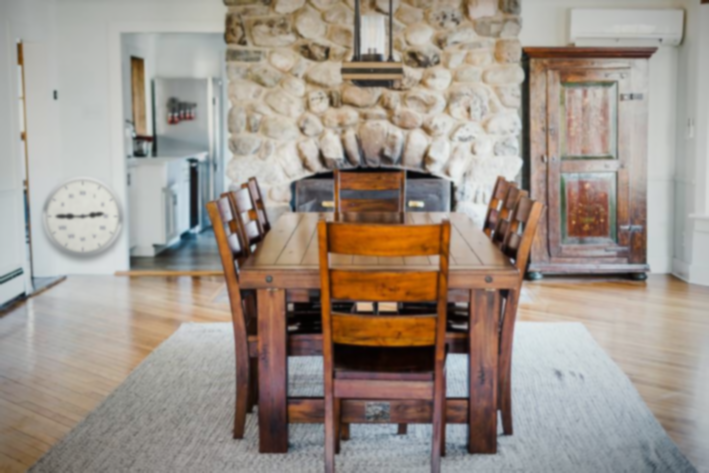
2h45
